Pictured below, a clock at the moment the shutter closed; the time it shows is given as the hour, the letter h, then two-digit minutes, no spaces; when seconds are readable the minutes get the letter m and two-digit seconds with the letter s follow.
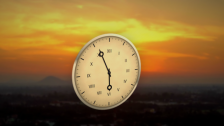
5h56
